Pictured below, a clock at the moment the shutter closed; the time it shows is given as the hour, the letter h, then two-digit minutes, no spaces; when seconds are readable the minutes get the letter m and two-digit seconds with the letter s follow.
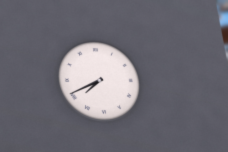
7h41
